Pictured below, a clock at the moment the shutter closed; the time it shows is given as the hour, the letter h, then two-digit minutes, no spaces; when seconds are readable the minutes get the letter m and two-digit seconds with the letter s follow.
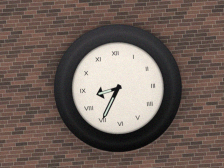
8h35
